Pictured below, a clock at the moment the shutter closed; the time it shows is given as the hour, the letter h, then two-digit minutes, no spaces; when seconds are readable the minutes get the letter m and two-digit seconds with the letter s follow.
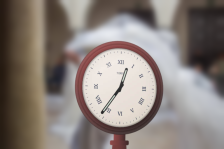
12h36
